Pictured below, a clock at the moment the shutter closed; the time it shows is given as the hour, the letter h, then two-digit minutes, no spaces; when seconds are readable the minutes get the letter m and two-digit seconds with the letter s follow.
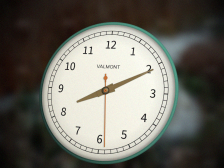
8h10m29s
